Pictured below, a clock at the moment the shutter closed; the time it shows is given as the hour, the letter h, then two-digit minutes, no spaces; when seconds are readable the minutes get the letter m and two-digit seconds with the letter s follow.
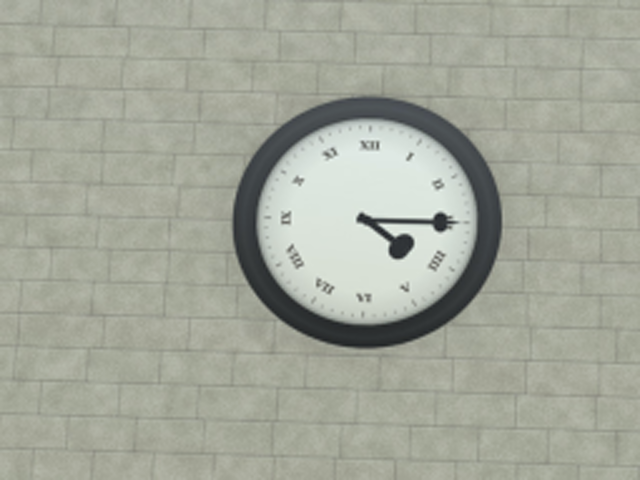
4h15
